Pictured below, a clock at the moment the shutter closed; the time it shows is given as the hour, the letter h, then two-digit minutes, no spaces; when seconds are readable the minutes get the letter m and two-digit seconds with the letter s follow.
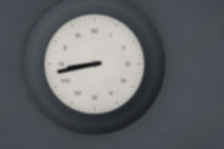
8h43
